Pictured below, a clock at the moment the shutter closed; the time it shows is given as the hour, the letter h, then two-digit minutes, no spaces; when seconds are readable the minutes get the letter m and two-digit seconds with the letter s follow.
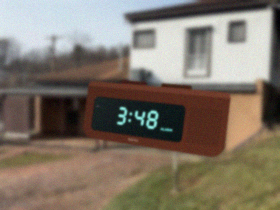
3h48
